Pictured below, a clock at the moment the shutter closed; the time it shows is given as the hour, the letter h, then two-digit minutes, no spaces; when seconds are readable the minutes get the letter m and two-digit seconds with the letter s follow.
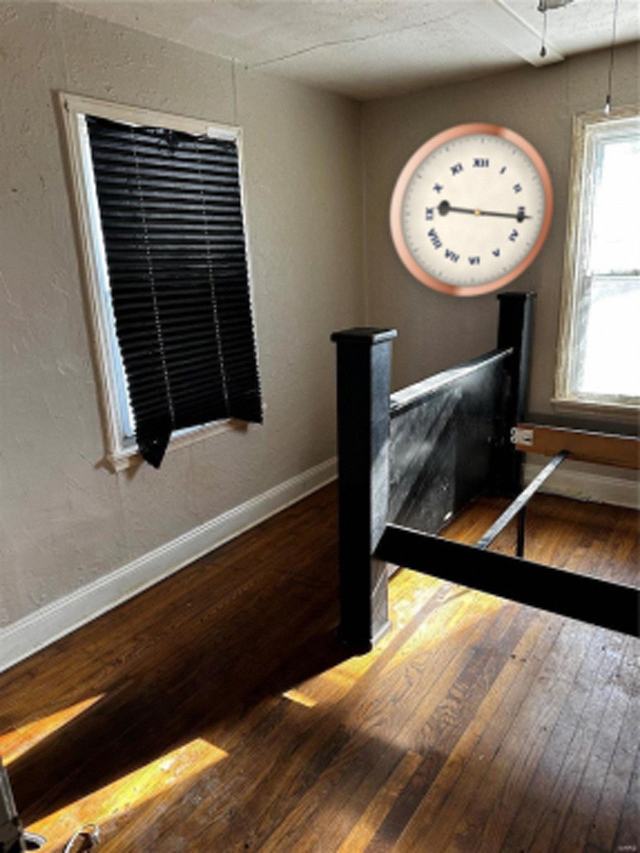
9h16
